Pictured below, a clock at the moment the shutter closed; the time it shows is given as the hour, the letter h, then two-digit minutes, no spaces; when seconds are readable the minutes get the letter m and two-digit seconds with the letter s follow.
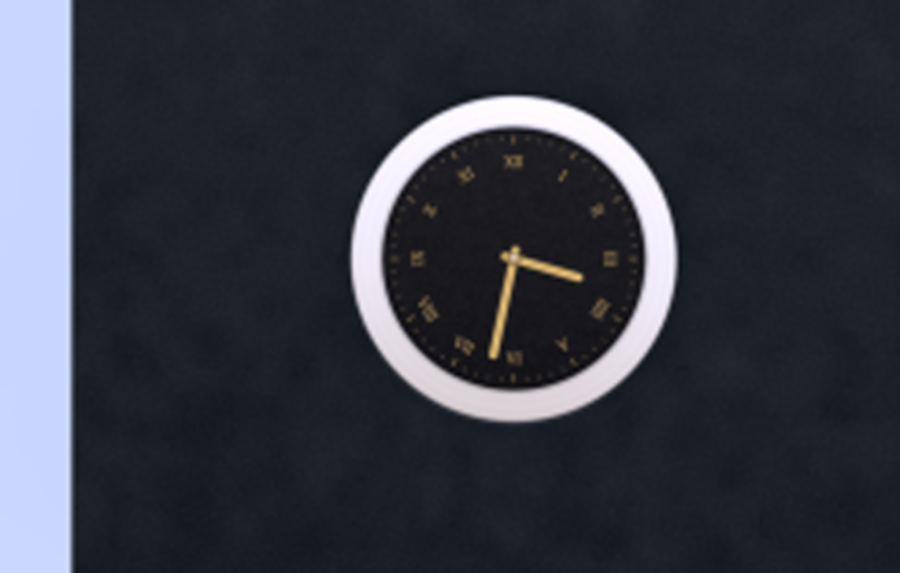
3h32
